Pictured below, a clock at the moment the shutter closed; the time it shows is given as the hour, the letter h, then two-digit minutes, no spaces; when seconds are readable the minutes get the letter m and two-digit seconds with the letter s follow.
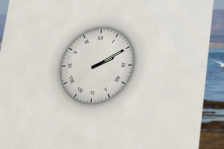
2h10
